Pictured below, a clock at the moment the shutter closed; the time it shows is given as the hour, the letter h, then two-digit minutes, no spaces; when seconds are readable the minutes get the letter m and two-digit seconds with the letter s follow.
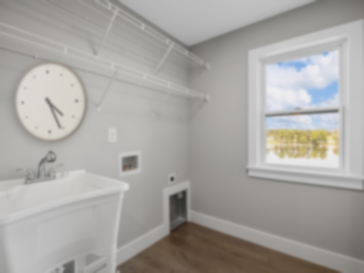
4h26
